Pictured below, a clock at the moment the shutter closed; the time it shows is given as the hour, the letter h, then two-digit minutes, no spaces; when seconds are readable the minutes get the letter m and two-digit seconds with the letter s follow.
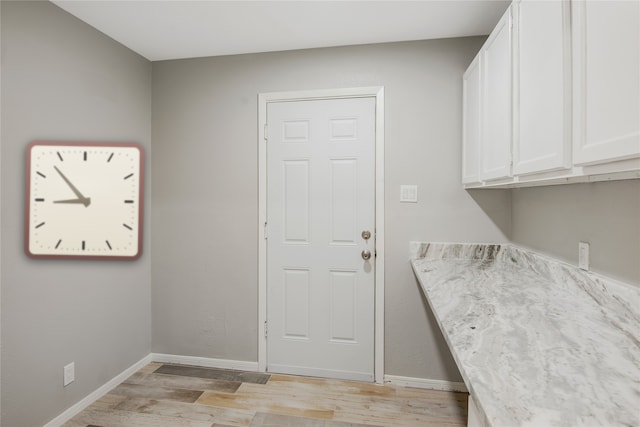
8h53
